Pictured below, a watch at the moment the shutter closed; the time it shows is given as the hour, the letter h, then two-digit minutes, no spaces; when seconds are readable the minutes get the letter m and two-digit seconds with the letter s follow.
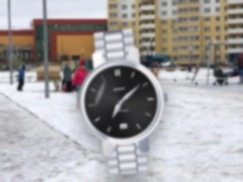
7h09
